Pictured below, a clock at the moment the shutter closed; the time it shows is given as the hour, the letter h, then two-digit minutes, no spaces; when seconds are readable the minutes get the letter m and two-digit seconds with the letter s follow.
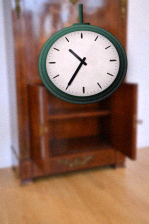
10h35
